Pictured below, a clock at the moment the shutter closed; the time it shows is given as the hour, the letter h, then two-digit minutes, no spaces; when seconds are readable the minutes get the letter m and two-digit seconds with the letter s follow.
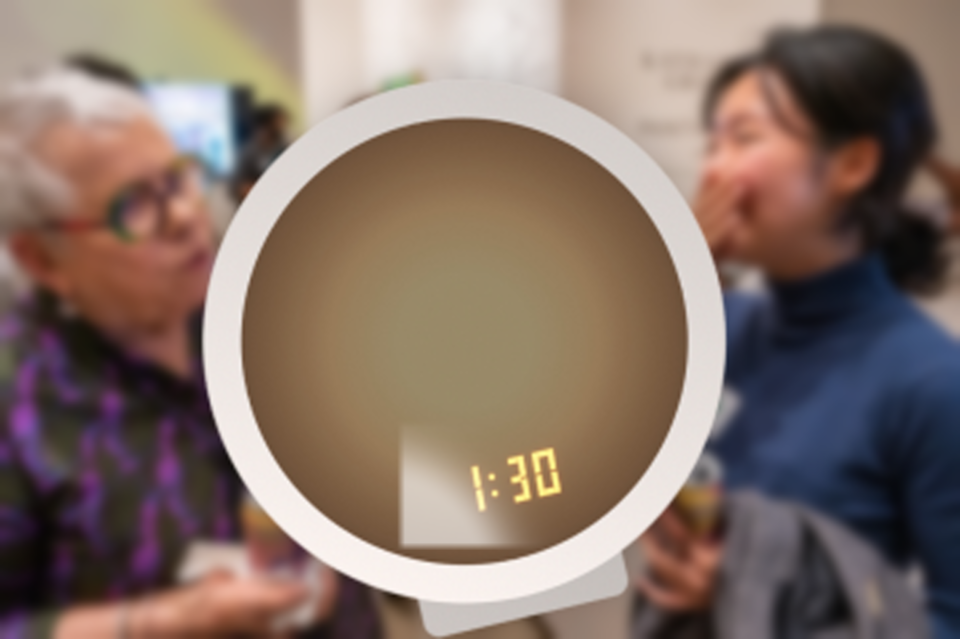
1h30
